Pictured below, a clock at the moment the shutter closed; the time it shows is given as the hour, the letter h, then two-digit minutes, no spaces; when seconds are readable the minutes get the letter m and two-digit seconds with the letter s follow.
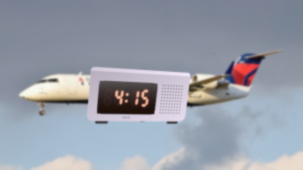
4h15
